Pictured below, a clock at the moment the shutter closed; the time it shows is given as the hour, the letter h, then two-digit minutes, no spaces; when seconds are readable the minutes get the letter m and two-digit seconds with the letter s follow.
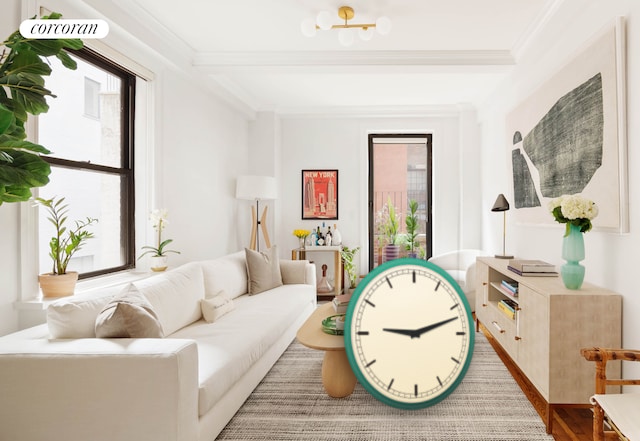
9h12
